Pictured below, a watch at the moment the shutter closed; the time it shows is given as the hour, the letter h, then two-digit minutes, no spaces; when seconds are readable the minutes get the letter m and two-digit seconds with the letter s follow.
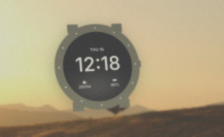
12h18
